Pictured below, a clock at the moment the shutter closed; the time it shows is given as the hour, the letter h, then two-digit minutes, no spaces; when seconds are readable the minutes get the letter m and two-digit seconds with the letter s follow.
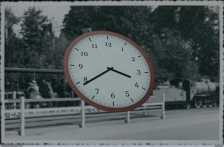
3h39
